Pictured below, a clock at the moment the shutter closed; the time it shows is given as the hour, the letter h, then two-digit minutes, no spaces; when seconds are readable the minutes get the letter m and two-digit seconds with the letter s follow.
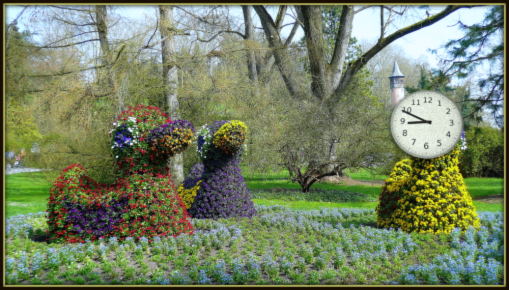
8h49
